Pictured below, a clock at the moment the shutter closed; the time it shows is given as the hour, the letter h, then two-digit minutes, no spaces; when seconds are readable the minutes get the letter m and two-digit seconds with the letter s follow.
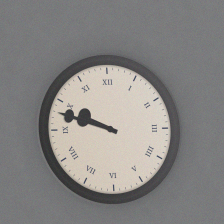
9h48
